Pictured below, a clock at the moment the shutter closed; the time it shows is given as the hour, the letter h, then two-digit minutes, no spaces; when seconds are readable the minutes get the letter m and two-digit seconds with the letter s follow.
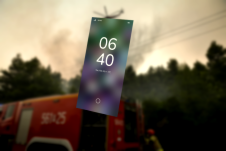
6h40
